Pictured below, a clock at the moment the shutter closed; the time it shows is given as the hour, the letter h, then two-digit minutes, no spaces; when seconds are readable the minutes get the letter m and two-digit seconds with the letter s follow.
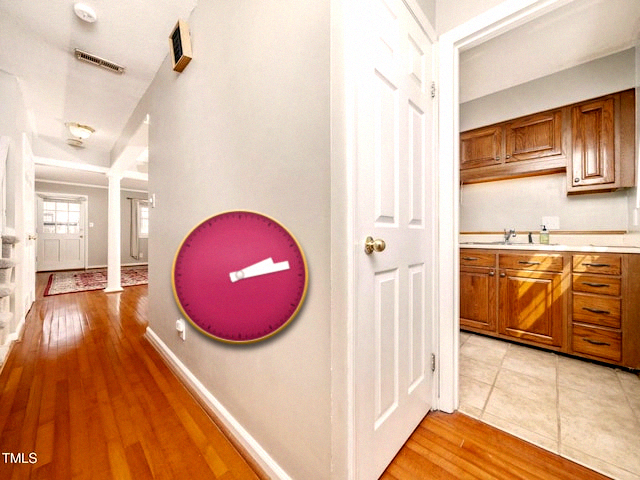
2h13
